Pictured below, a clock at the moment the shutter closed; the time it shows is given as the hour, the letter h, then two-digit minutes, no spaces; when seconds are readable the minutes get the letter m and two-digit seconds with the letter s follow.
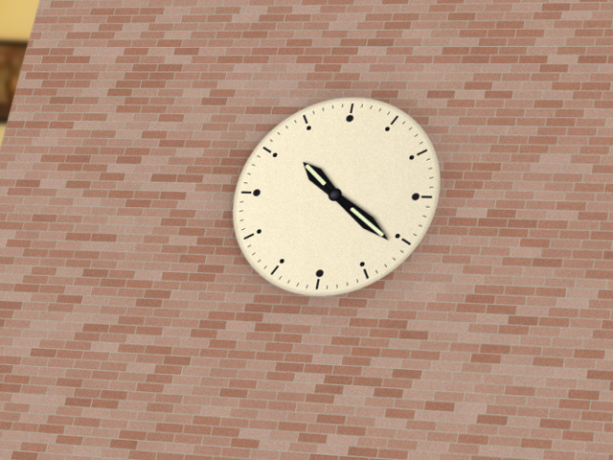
10h21
